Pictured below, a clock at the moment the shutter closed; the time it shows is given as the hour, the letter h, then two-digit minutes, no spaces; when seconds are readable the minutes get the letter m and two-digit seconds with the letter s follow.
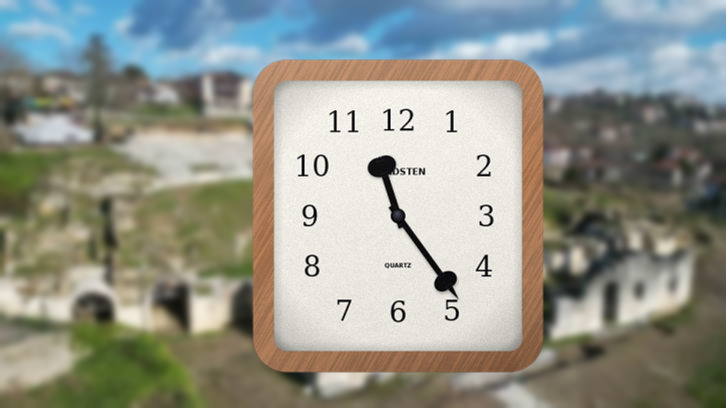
11h24
